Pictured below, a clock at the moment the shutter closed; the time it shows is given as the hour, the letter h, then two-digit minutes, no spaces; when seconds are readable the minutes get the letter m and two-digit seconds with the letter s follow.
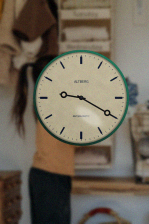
9h20
